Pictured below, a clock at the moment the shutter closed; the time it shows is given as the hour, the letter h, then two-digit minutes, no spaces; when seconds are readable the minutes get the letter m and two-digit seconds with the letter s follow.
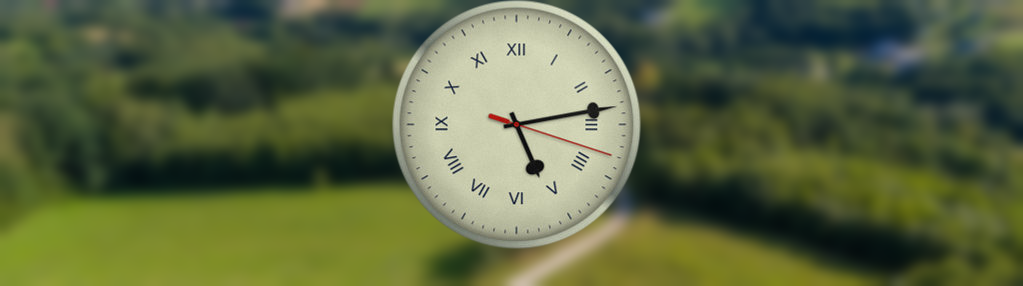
5h13m18s
